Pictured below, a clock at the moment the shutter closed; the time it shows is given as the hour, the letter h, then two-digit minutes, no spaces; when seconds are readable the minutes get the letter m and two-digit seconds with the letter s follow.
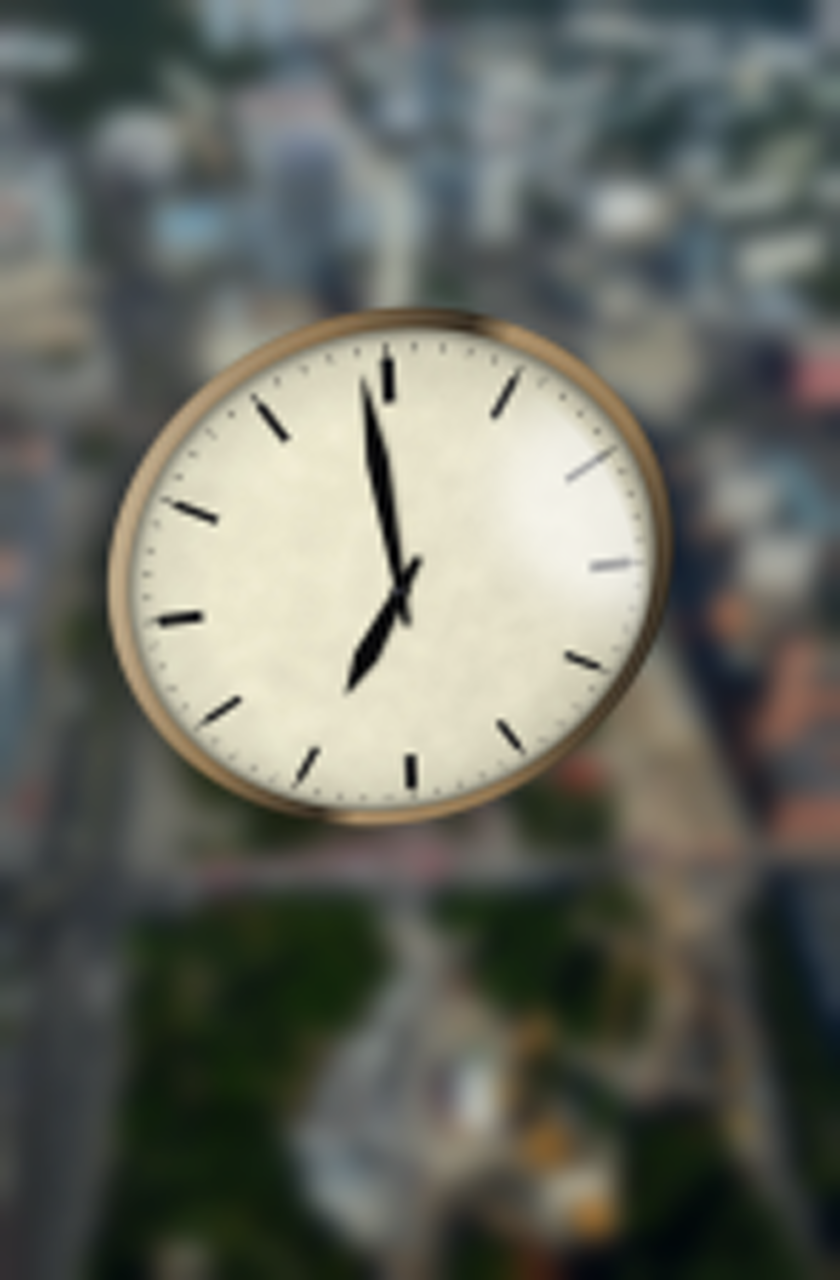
6h59
